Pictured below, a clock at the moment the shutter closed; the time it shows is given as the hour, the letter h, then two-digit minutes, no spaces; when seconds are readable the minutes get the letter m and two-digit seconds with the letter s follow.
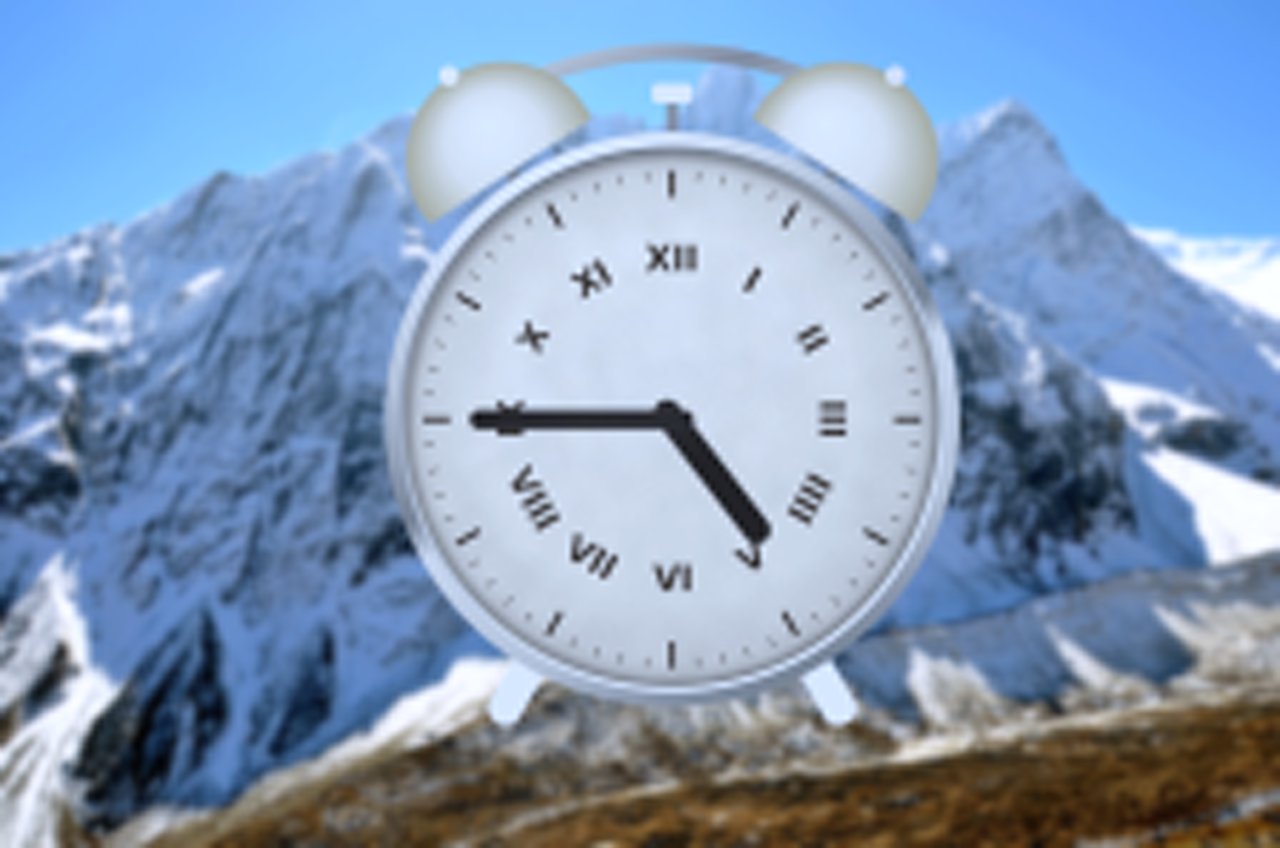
4h45
